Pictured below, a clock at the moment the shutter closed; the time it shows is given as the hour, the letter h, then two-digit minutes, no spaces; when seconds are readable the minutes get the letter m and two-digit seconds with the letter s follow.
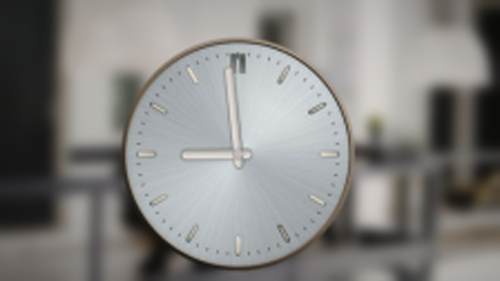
8h59
